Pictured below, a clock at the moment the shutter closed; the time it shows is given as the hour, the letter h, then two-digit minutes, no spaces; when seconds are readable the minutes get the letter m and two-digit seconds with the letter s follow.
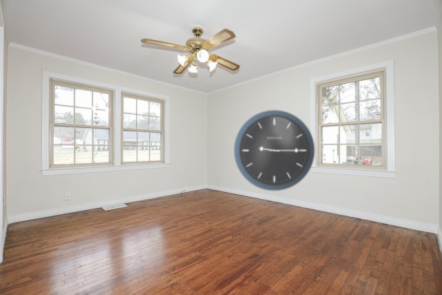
9h15
